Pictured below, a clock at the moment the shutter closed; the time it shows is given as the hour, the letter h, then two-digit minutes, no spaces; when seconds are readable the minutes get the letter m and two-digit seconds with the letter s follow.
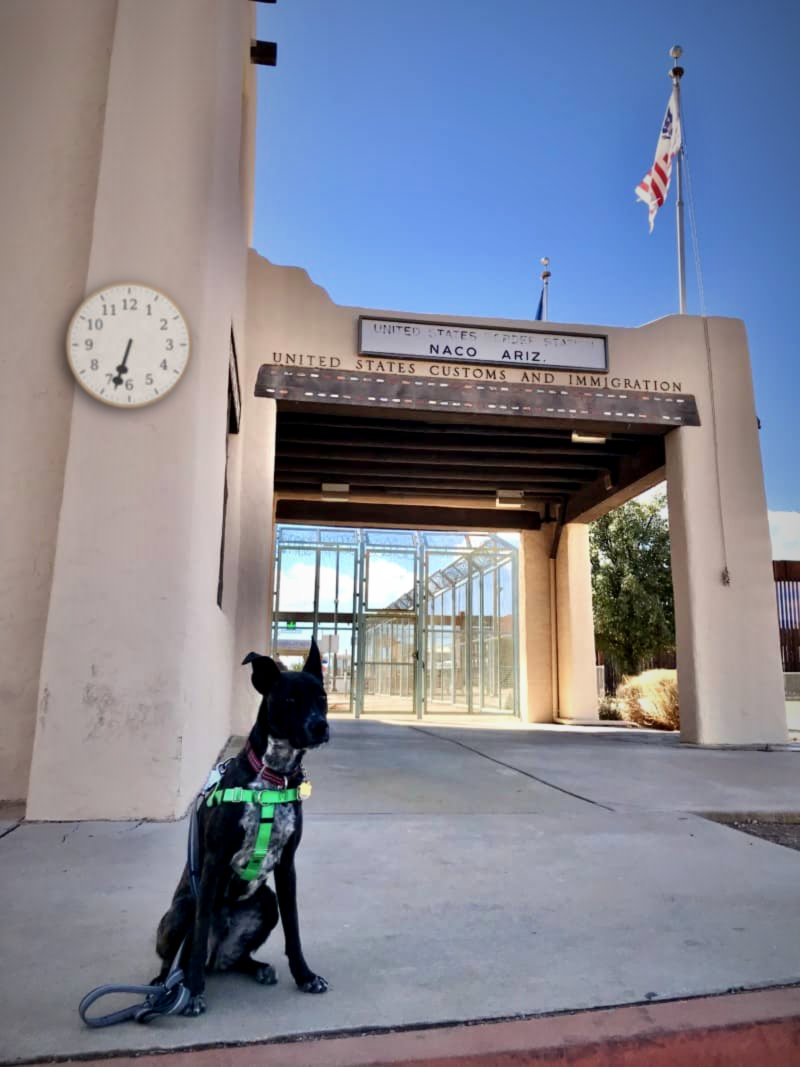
6h33
